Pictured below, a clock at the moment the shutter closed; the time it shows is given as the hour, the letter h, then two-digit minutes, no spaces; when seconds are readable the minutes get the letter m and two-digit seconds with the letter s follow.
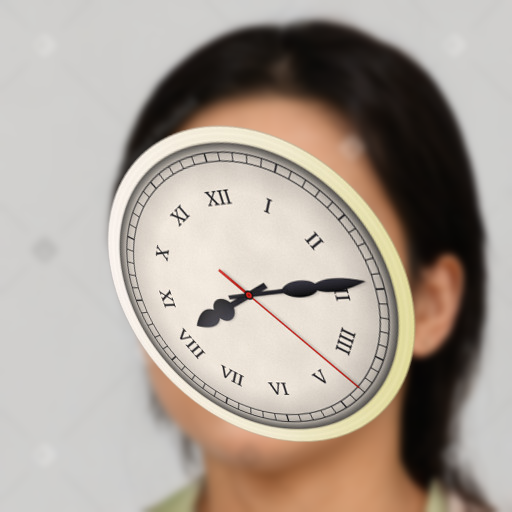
8h14m23s
